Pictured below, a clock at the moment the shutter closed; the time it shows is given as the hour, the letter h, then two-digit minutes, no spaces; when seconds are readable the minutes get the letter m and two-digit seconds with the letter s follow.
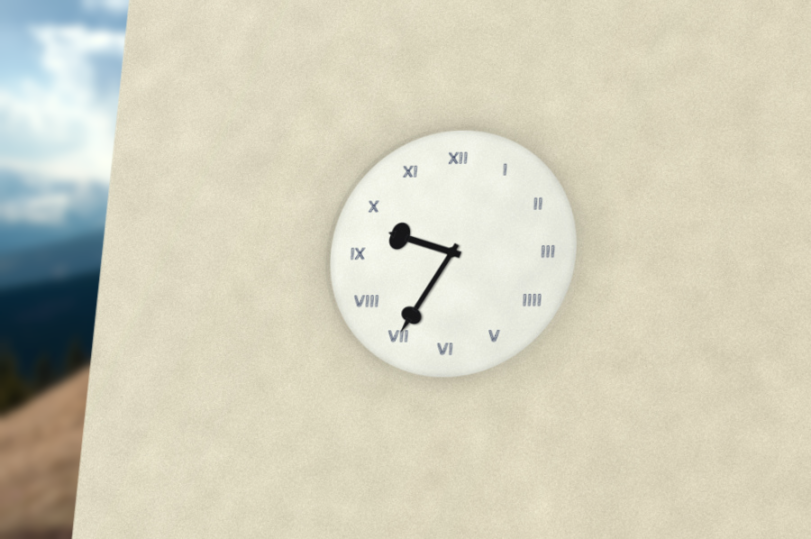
9h35
